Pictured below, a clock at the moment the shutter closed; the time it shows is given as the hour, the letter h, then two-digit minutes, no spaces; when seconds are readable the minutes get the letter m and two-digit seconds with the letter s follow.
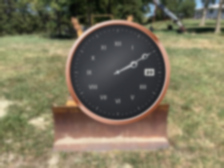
2h10
